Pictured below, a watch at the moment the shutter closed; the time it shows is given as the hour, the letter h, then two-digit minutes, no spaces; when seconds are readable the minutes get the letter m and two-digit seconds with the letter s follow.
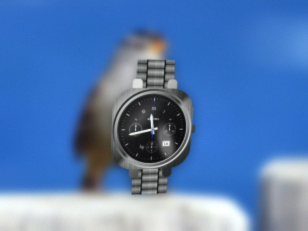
11h43
